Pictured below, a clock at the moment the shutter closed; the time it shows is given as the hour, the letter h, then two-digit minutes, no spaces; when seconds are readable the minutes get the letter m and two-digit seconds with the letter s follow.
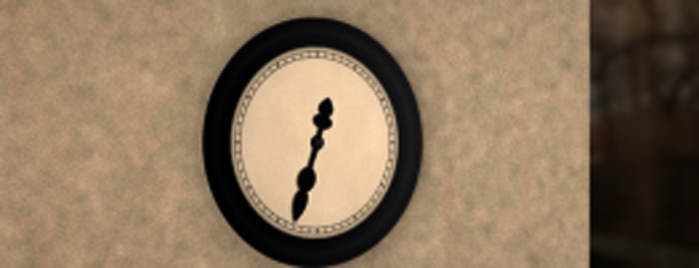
12h33
